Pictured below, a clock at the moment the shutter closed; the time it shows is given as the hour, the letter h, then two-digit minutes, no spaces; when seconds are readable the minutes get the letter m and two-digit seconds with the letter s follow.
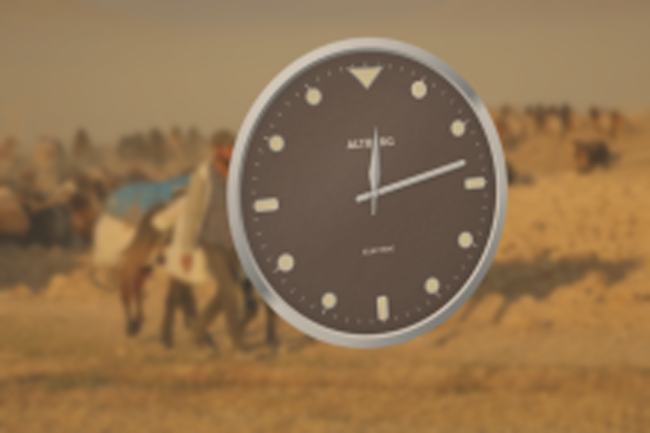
12h13
